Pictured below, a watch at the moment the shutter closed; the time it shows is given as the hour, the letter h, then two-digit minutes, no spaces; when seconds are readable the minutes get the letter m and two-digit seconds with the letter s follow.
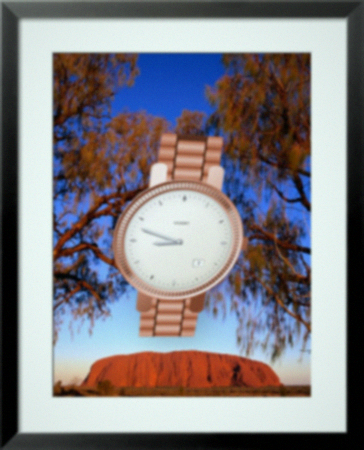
8h48
